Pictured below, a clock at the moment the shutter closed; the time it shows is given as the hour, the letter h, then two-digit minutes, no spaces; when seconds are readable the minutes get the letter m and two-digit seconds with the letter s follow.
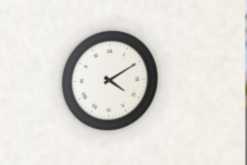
4h10
